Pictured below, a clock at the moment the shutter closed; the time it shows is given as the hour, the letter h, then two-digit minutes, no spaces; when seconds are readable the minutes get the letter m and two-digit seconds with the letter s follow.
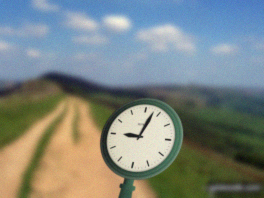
9h03
